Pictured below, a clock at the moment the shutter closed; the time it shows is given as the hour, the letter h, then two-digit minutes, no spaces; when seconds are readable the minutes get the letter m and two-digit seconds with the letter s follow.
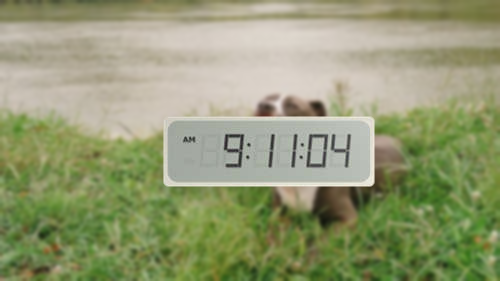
9h11m04s
